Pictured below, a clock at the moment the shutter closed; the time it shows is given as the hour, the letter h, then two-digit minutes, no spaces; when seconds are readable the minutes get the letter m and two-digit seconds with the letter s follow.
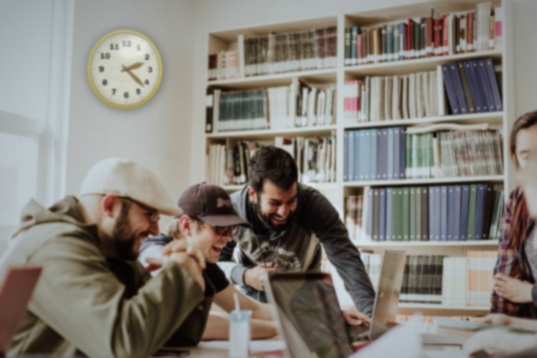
2h22
